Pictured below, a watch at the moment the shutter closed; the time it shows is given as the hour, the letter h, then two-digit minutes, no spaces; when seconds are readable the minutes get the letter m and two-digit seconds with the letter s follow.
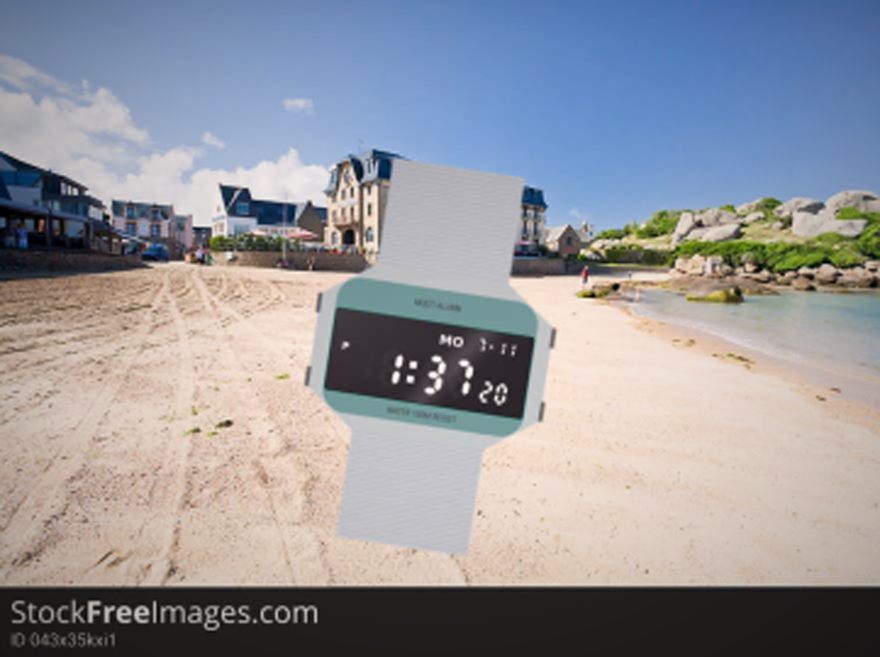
1h37m20s
